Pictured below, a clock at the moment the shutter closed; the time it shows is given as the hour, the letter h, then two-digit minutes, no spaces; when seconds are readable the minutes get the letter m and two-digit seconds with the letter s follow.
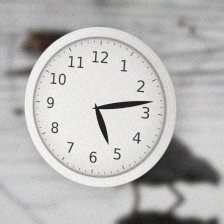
5h13
